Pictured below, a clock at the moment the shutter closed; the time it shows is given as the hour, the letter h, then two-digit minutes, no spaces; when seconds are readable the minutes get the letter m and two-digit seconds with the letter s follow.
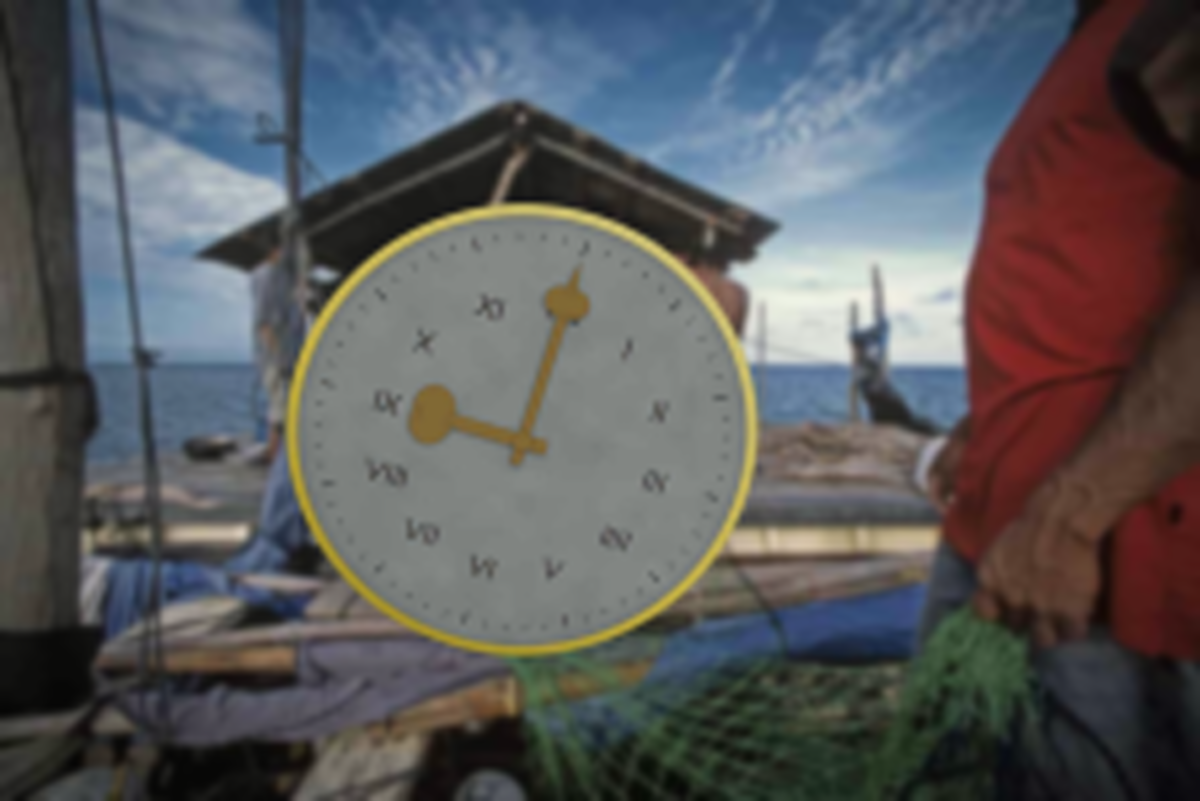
9h00
